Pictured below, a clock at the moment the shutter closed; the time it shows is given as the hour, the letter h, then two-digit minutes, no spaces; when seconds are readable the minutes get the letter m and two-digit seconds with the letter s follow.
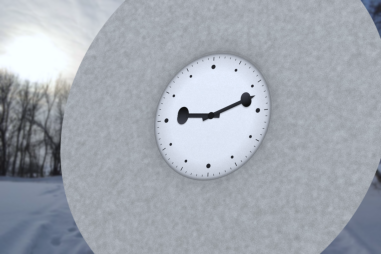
9h12
